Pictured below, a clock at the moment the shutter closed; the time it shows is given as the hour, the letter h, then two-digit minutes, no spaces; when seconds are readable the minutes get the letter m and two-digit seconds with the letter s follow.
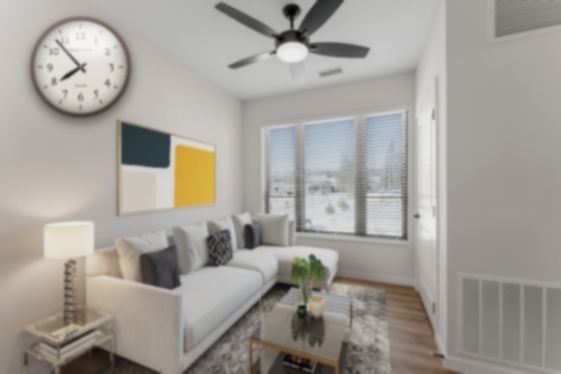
7h53
